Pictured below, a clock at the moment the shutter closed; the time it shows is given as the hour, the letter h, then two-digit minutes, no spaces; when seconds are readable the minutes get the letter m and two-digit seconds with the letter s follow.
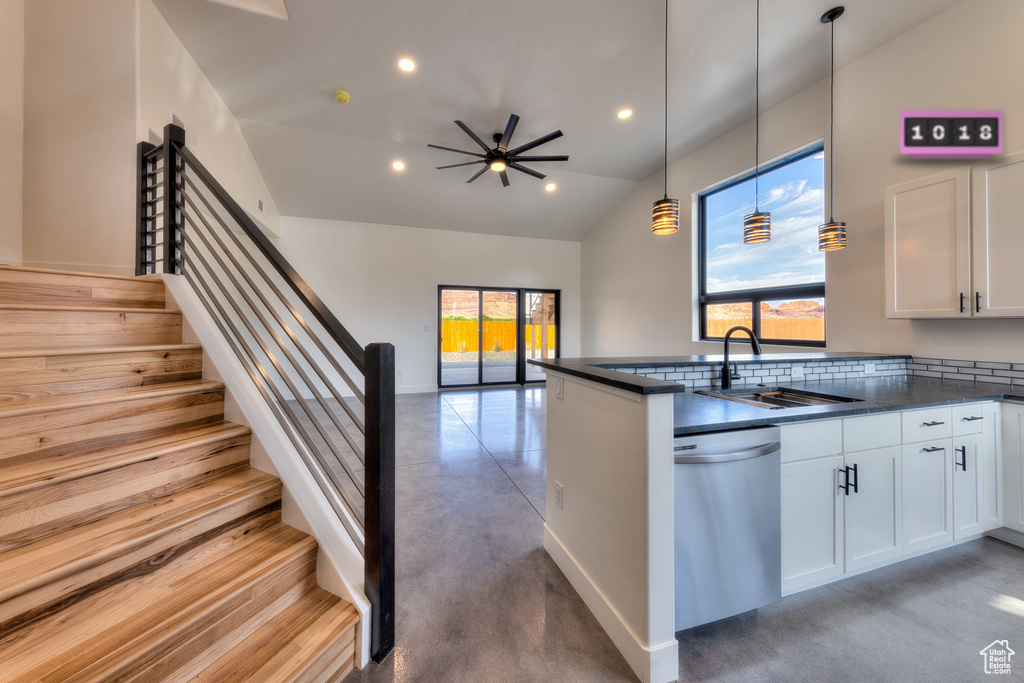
10h18
